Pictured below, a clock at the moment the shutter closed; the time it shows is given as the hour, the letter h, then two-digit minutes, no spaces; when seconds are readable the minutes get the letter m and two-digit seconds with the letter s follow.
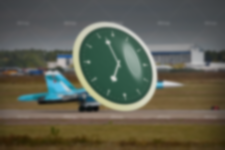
6h57
